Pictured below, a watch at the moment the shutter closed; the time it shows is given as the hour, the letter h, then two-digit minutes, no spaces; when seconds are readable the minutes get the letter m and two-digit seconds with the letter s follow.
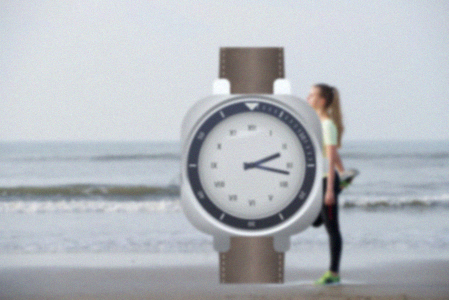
2h17
